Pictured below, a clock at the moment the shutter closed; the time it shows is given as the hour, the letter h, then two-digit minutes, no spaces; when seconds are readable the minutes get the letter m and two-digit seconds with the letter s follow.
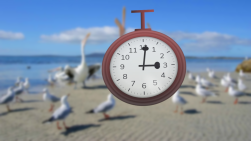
3h01
